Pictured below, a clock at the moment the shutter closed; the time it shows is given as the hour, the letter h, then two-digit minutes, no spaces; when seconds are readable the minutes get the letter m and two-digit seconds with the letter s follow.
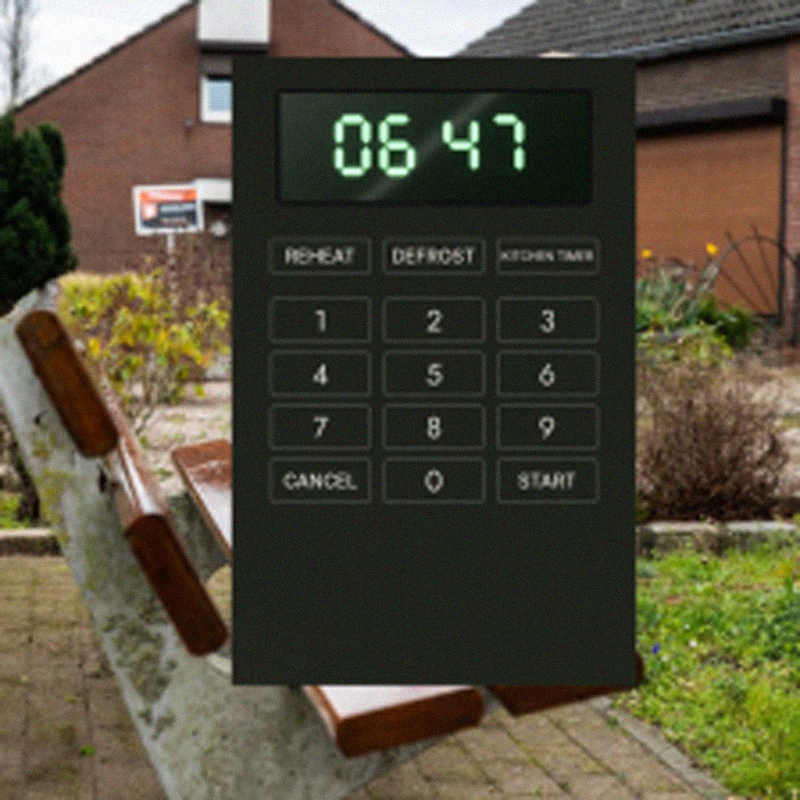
6h47
